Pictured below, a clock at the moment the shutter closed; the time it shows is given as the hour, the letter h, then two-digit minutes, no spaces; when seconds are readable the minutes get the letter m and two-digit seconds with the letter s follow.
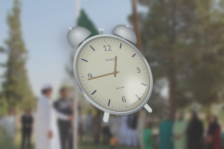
12h44
